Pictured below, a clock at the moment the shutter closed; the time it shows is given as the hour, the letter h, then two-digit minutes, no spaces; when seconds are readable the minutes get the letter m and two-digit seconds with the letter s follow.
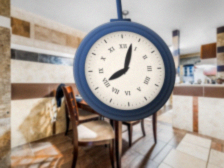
8h03
